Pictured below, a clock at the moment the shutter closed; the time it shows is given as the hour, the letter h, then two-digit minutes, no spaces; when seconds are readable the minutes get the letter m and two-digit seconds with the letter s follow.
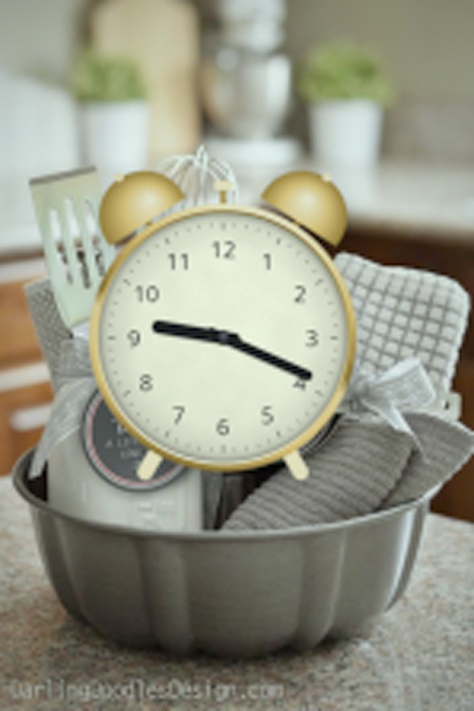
9h19
